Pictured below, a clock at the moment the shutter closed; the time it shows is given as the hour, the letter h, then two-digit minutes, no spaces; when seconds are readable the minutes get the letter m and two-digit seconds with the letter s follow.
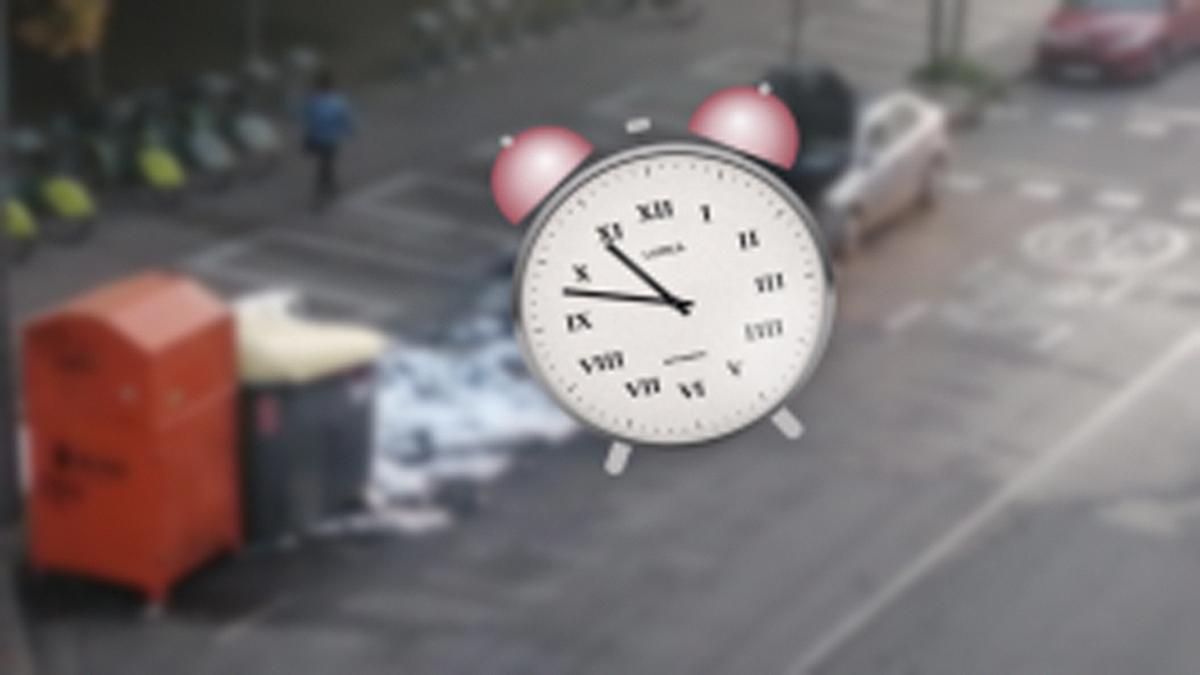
10h48
